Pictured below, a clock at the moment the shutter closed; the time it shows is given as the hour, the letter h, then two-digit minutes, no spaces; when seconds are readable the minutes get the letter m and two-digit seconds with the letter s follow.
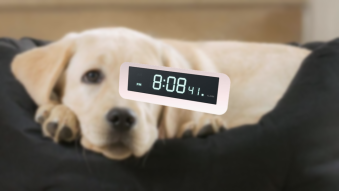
8h08m41s
